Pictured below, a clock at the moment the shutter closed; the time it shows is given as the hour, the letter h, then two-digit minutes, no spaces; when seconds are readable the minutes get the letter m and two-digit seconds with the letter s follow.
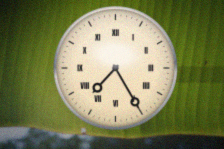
7h25
